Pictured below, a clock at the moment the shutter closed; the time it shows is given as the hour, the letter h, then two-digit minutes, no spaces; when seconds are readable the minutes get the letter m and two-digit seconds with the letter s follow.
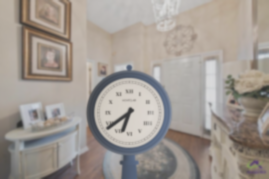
6h39
